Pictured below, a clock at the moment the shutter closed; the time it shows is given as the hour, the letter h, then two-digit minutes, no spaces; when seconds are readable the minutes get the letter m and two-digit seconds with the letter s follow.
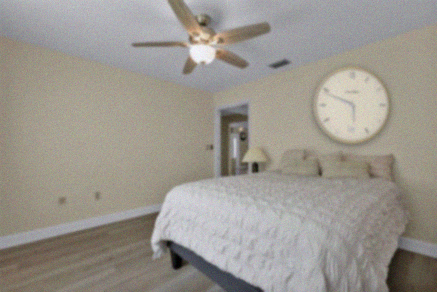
5h49
